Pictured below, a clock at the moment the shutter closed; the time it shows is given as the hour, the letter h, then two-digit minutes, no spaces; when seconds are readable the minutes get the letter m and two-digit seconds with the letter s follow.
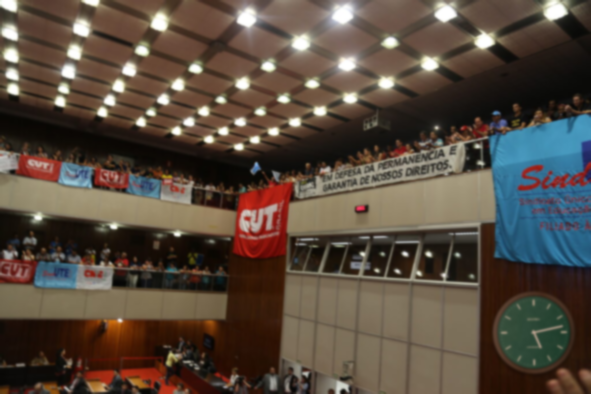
5h13
